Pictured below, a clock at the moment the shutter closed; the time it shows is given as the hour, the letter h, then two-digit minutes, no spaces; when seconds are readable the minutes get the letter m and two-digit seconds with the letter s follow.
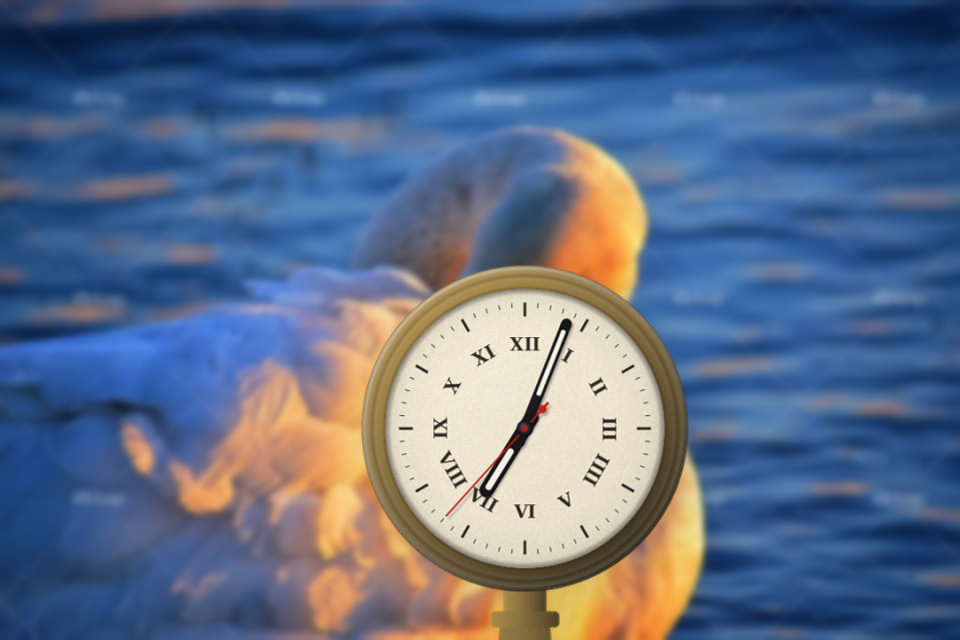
7h03m37s
